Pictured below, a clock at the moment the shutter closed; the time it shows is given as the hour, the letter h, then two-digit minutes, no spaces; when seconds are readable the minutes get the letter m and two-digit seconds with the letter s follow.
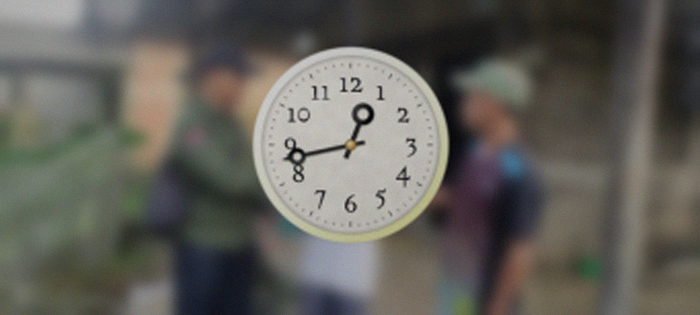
12h43
